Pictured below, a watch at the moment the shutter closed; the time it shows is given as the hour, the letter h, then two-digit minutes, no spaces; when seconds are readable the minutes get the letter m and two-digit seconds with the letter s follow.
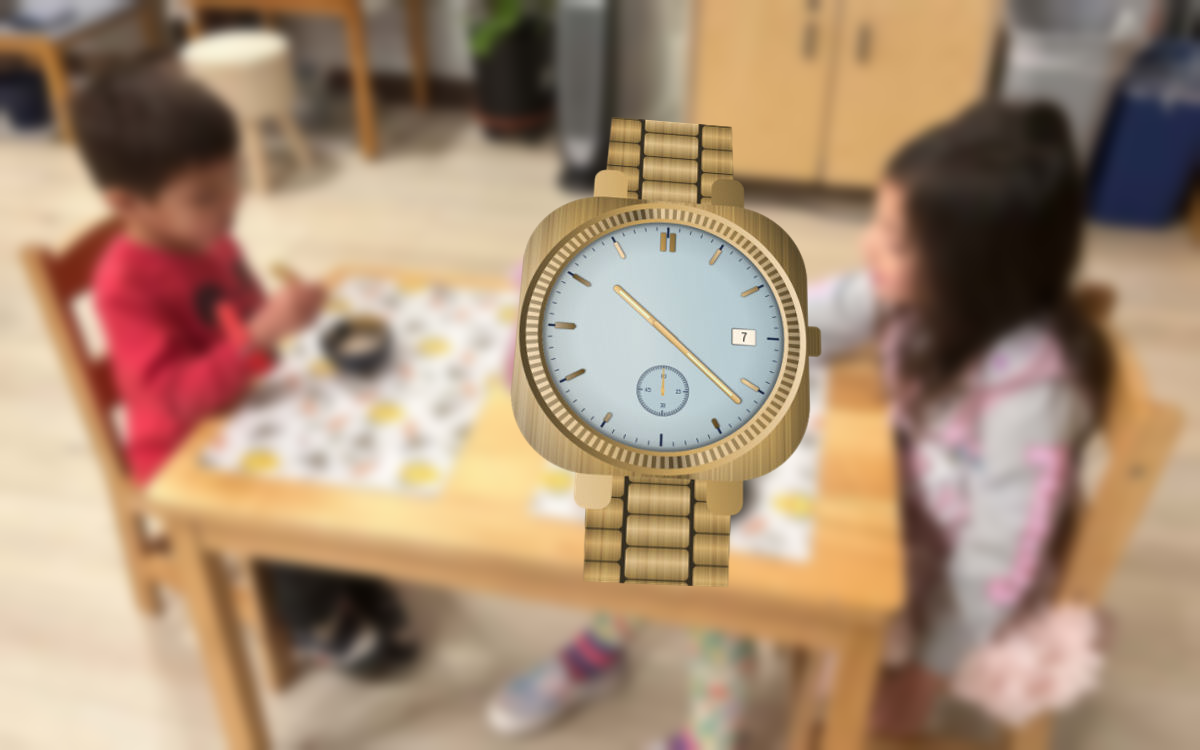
10h22
